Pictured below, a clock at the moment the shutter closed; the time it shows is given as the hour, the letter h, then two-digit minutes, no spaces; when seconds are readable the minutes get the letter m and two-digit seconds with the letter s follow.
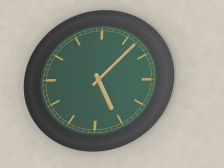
5h07
